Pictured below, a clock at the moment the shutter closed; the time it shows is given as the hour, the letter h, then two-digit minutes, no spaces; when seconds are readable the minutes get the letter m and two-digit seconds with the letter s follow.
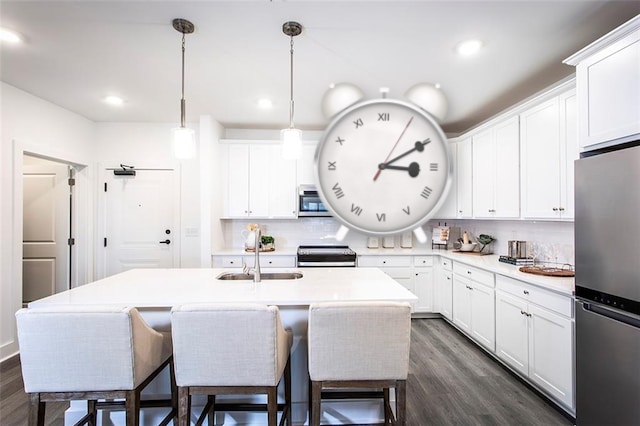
3h10m05s
